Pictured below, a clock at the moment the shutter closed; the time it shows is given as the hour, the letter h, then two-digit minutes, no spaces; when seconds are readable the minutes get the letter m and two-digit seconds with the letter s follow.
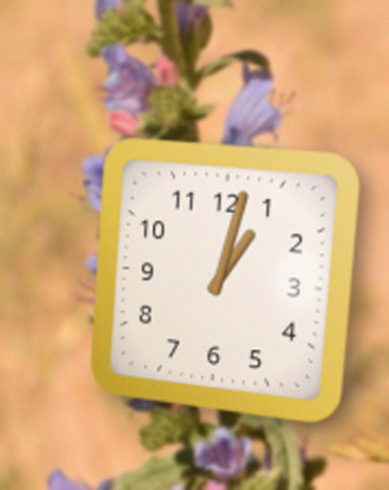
1h02
